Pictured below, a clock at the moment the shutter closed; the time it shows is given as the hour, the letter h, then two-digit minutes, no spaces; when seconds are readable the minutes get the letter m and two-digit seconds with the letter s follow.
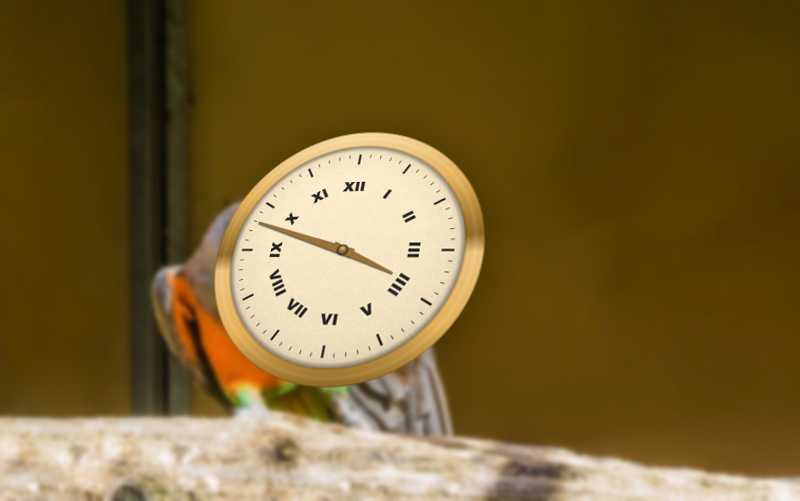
3h48
